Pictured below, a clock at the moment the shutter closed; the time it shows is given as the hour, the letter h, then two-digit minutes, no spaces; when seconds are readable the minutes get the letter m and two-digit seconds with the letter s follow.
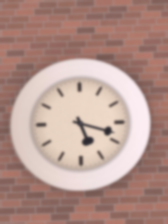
5h18
